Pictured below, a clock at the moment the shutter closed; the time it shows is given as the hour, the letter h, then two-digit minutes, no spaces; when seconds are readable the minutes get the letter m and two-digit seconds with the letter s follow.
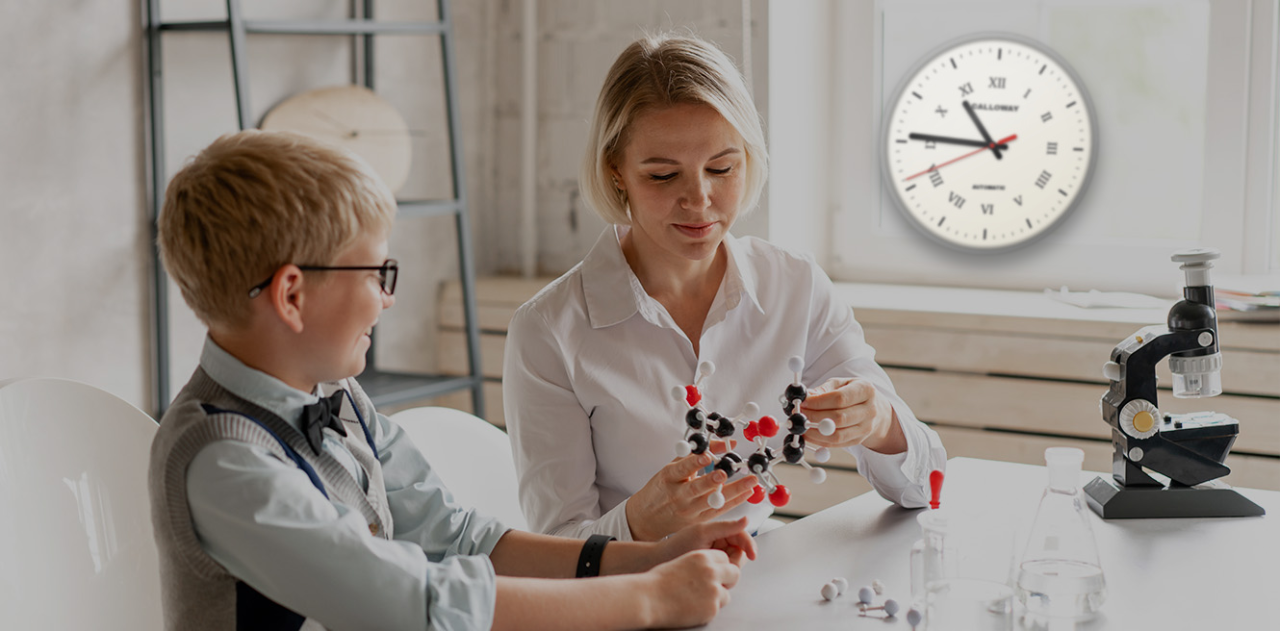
10h45m41s
